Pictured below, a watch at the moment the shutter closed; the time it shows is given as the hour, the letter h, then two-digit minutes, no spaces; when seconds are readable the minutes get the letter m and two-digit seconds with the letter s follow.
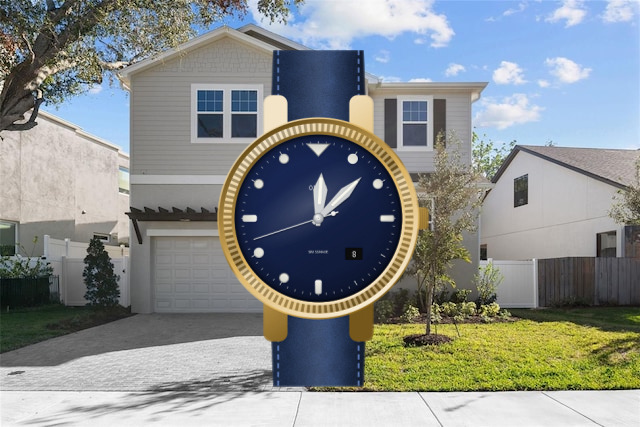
12h07m42s
